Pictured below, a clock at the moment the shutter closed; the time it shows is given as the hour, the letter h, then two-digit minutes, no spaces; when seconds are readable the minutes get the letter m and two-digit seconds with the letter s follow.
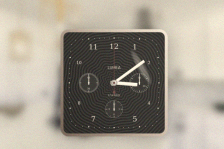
3h09
